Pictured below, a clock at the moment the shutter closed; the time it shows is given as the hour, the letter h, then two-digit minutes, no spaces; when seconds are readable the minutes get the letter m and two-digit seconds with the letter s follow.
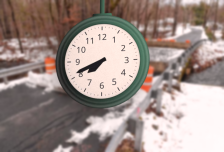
7h41
